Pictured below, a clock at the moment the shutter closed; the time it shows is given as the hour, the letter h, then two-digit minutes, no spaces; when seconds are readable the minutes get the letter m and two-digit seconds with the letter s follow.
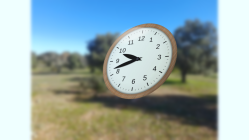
9h42
